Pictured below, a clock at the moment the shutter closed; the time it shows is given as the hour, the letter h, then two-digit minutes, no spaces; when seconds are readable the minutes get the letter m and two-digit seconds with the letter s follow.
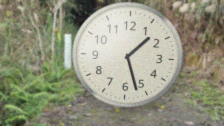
1h27
